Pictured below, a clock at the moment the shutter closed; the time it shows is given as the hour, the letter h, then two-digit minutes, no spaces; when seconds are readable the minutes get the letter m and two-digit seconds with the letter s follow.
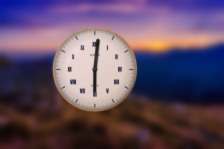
6h01
